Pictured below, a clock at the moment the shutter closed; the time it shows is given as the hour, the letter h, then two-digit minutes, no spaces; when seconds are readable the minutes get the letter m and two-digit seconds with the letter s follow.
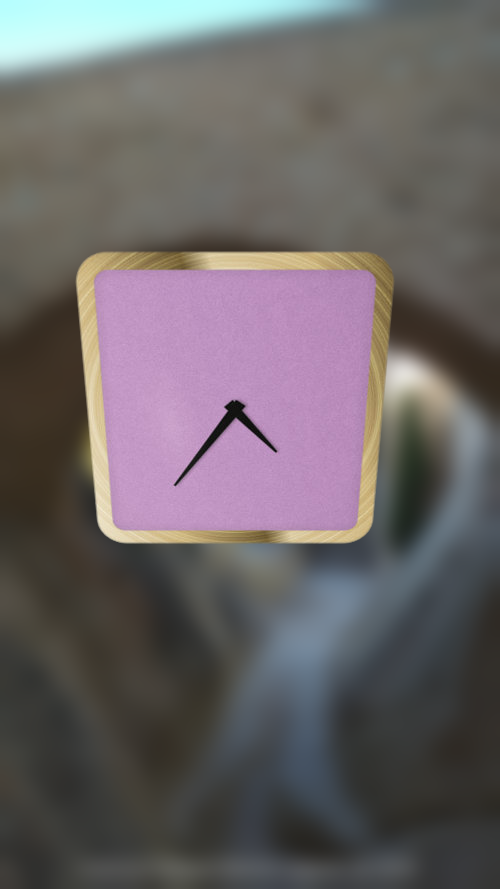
4h36
